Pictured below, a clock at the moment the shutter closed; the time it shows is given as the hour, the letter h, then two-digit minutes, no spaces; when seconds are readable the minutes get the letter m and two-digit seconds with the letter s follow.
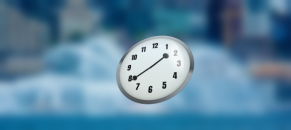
1h39
